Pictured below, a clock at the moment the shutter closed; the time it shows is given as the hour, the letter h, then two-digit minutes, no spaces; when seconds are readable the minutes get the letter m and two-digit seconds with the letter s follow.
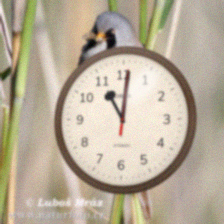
11h01m01s
